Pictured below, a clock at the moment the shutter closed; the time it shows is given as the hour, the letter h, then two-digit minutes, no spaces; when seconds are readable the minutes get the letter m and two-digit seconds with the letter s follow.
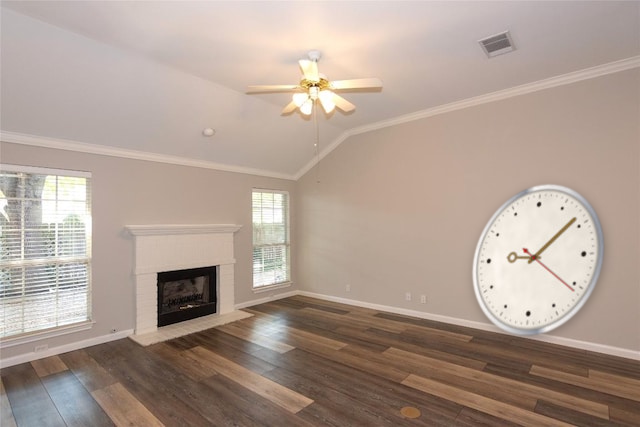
9h08m21s
